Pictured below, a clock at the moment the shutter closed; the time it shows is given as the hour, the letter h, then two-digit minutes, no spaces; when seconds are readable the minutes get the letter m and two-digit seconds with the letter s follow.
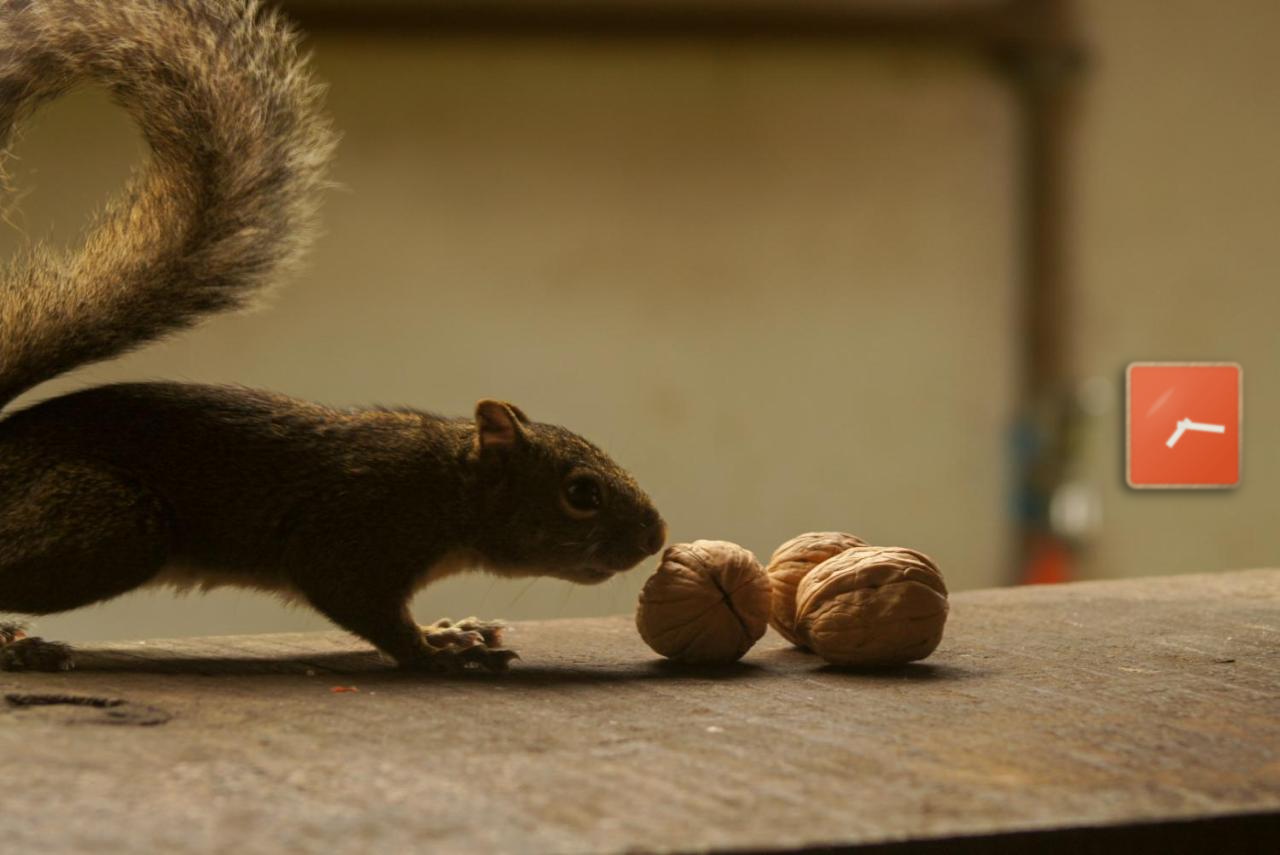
7h16
